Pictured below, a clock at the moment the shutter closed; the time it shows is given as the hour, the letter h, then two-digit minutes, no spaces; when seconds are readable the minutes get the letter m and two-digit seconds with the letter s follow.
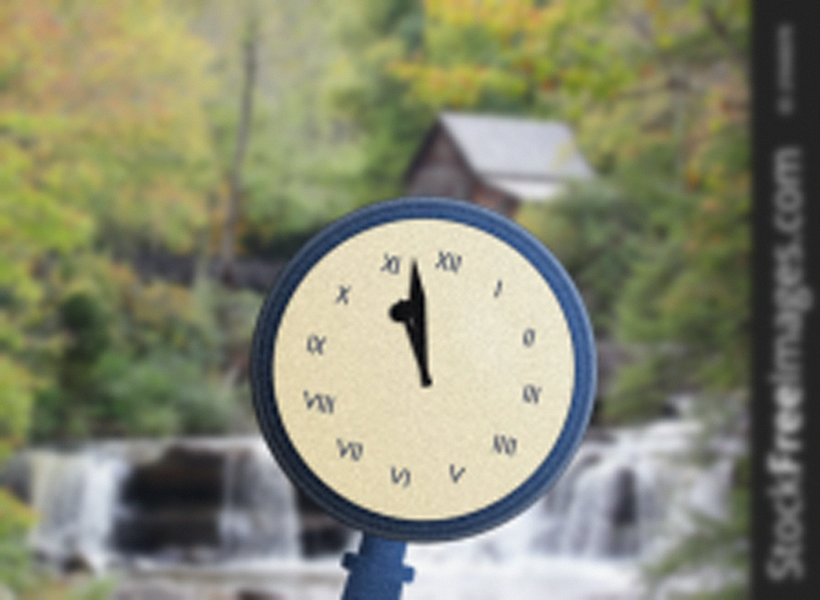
10h57
